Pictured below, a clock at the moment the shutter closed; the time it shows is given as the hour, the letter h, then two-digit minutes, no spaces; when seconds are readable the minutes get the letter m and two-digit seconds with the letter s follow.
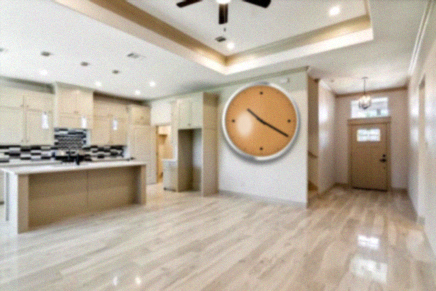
10h20
